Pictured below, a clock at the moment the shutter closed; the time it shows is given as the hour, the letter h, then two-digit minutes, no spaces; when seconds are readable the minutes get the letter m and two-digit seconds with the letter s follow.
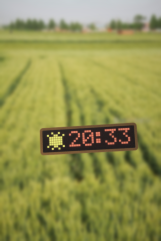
20h33
